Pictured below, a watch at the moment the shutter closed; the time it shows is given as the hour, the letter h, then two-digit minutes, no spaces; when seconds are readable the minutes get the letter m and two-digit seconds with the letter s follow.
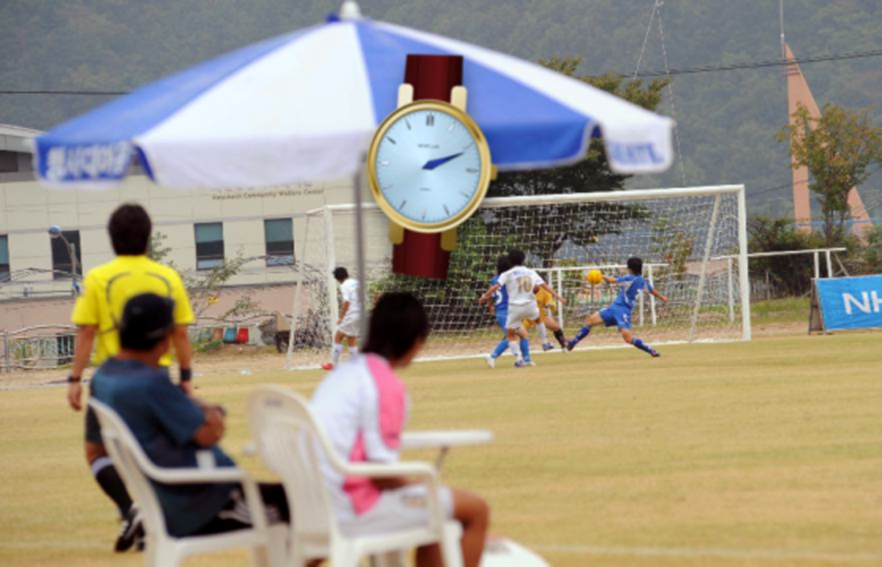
2h11
